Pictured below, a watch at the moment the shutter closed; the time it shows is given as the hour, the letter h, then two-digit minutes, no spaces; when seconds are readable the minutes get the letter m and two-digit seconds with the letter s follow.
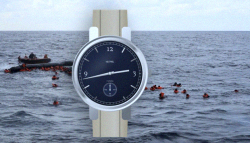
2h43
